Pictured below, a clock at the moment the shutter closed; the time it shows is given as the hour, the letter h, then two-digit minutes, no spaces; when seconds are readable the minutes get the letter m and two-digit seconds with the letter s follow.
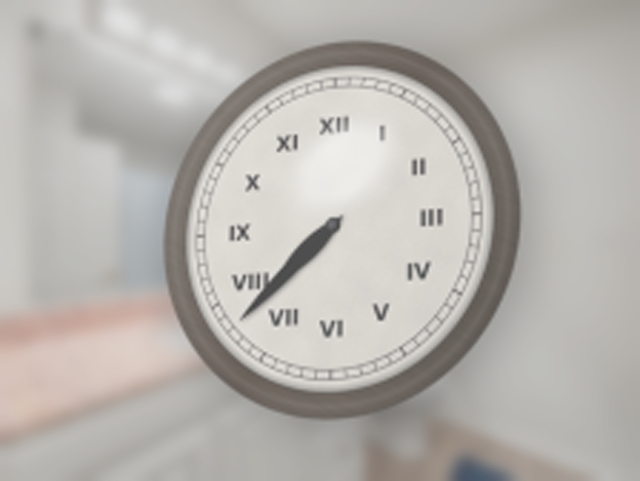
7h38
